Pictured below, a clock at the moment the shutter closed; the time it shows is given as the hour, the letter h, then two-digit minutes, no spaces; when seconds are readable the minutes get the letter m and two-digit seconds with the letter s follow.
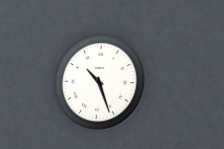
10h26
